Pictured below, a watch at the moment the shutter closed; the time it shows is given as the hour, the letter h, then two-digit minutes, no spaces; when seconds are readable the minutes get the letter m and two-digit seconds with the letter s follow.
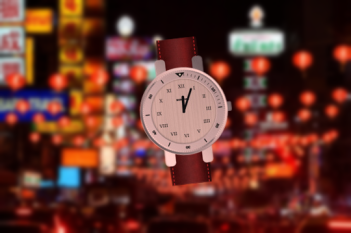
12h04
